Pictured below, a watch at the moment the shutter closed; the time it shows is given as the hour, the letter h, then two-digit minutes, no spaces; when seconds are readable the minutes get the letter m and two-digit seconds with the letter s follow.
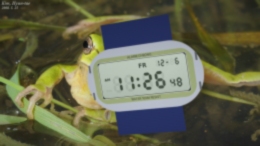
11h26
